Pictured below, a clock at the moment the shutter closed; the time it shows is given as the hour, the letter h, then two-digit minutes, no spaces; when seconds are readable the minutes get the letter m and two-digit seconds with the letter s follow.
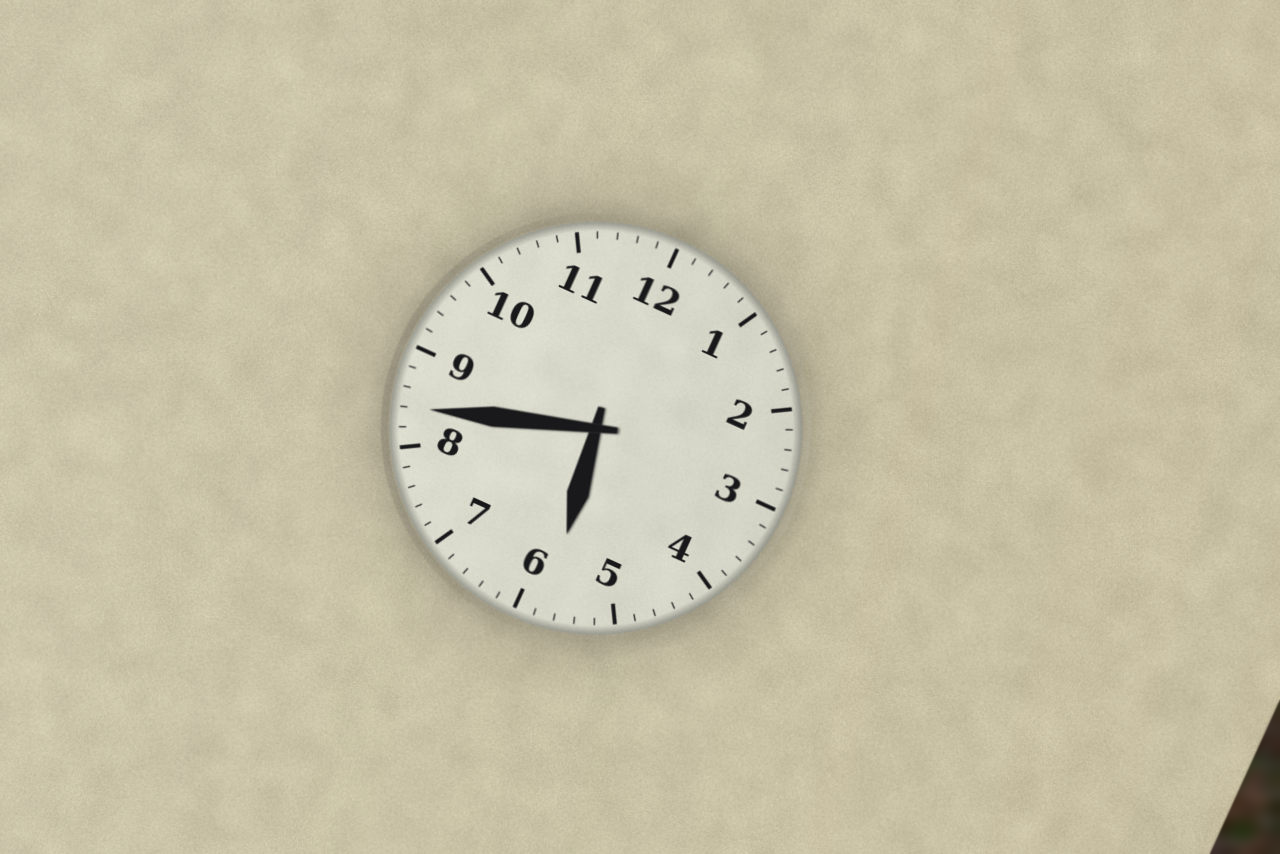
5h42
